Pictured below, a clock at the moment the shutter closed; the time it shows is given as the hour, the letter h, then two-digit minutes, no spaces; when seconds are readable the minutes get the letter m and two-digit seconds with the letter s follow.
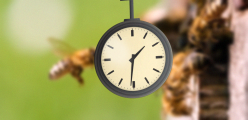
1h31
